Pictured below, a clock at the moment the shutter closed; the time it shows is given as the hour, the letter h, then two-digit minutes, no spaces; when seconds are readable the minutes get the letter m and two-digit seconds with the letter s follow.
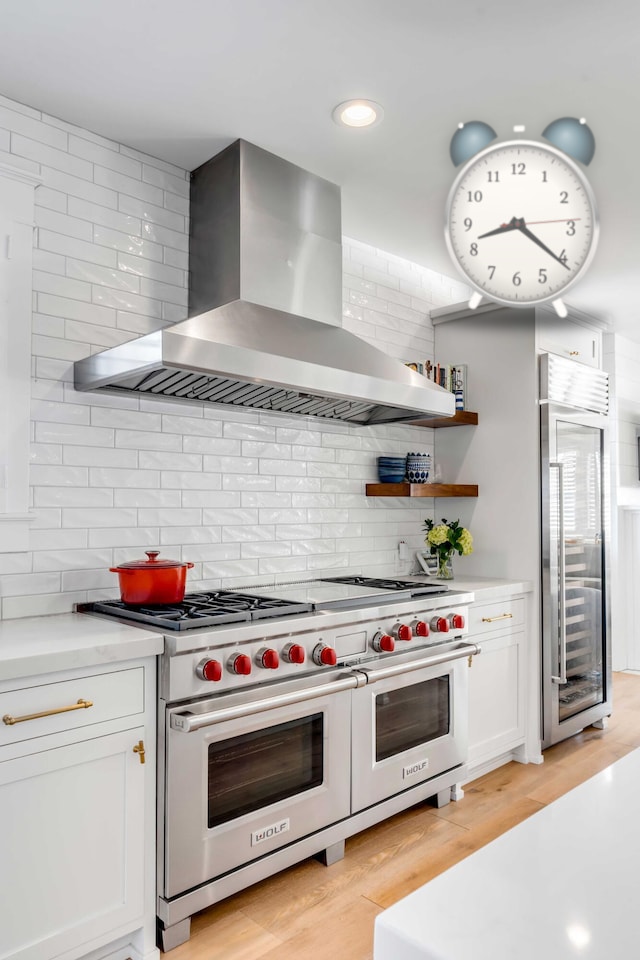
8h21m14s
